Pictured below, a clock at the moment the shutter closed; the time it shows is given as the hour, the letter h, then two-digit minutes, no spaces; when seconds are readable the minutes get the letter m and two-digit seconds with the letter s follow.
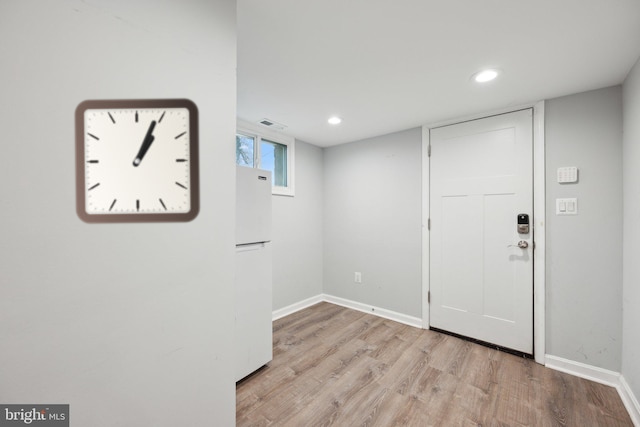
1h04
